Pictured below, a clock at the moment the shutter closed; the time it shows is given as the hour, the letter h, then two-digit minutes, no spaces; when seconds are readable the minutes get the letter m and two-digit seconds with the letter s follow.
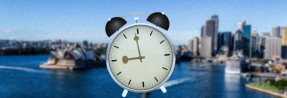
8h59
